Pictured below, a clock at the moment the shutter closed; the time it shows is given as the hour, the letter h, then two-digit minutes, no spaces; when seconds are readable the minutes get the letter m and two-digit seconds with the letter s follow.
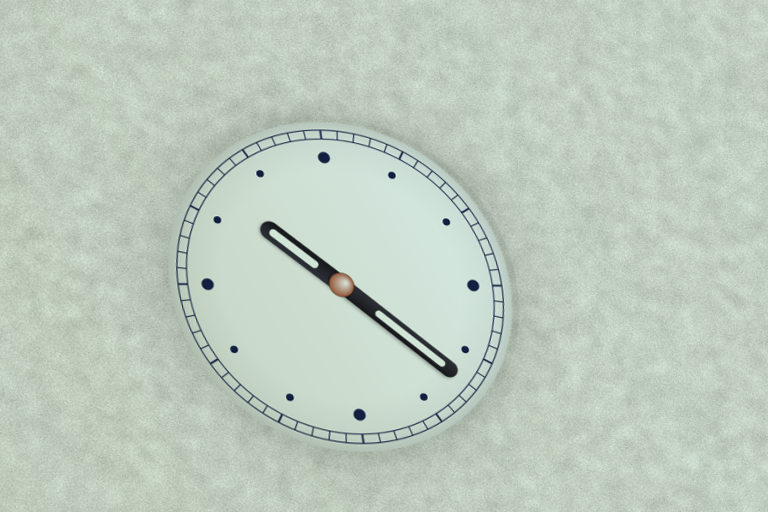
10h22
